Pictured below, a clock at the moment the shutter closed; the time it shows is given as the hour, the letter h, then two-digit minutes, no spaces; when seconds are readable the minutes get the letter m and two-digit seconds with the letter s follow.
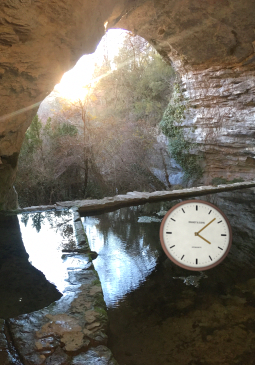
4h08
